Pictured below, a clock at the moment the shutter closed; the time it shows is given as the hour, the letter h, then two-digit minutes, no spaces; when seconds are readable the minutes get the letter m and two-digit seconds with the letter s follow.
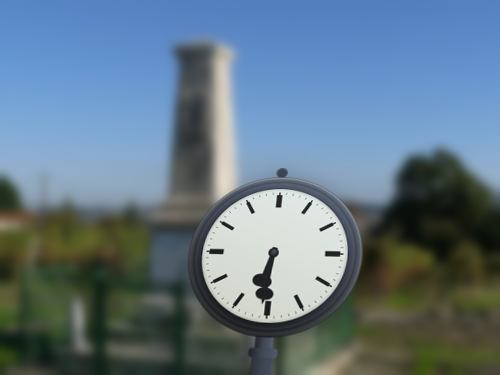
6h31
